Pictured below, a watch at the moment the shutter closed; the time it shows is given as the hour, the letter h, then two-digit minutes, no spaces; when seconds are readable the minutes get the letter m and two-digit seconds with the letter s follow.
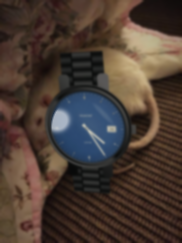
4h25
